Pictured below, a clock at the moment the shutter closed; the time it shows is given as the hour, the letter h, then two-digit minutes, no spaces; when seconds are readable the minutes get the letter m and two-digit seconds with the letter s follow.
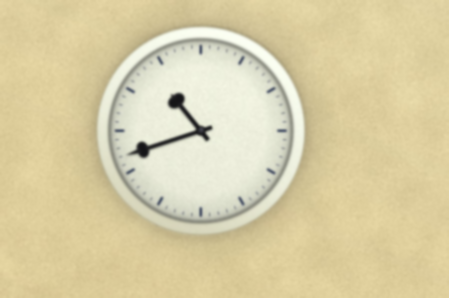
10h42
